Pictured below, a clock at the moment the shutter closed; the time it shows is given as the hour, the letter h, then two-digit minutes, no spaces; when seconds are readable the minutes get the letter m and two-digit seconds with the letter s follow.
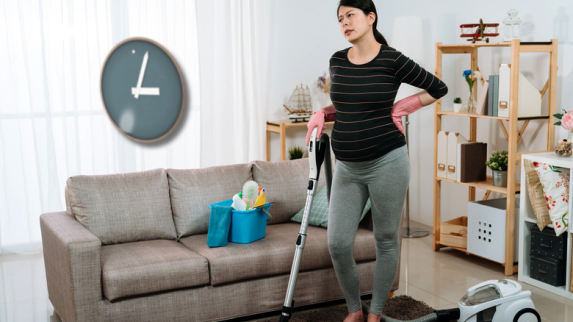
3h04
